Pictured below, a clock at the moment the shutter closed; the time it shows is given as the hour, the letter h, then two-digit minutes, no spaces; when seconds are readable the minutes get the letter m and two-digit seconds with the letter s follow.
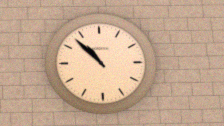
10h53
